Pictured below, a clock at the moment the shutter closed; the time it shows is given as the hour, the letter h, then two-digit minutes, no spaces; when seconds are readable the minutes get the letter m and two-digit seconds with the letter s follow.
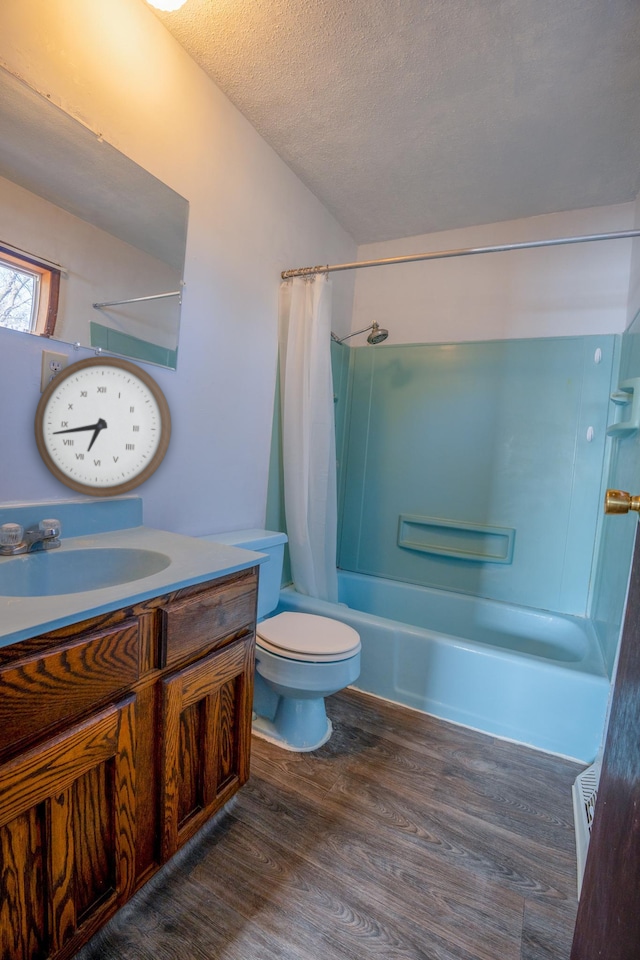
6h43
